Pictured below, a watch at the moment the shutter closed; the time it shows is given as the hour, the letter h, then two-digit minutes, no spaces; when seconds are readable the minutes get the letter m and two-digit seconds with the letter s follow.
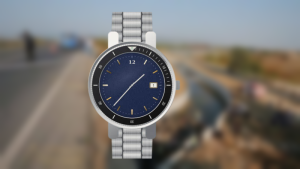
1h37
